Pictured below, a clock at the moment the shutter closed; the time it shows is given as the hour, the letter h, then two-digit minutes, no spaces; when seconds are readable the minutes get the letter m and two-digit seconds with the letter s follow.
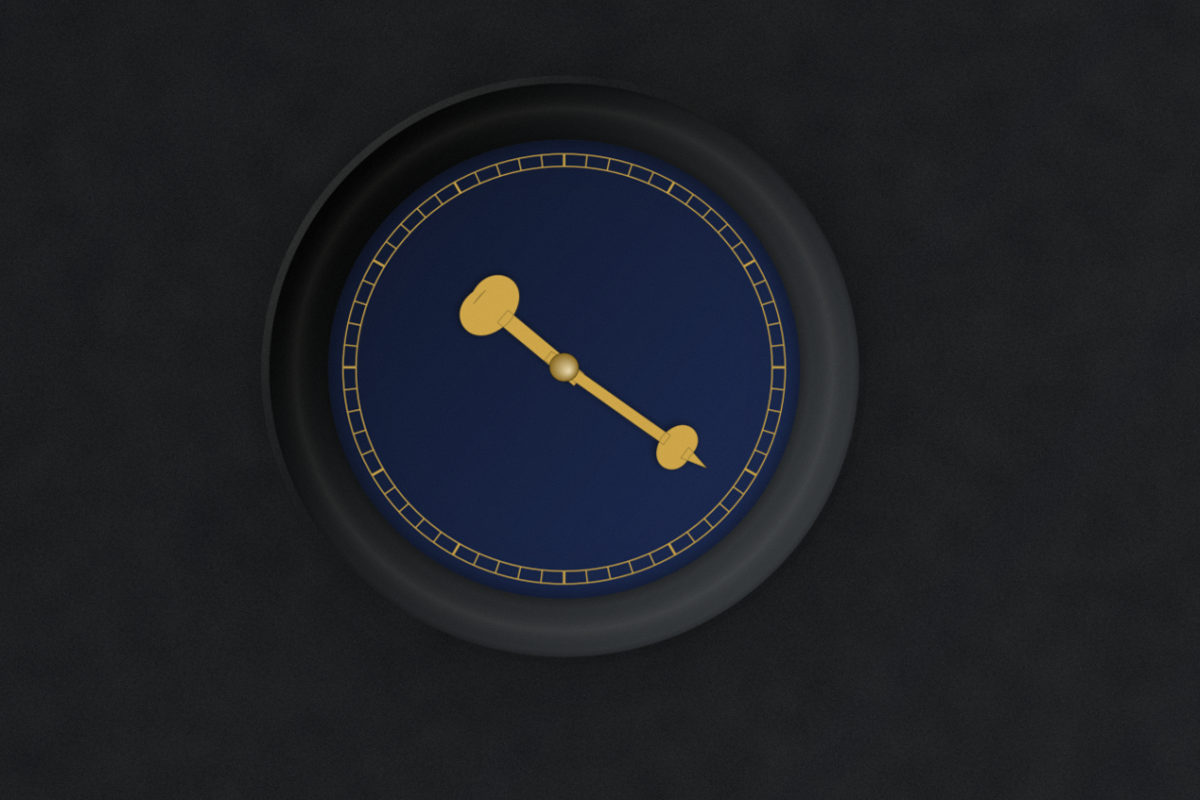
10h21
